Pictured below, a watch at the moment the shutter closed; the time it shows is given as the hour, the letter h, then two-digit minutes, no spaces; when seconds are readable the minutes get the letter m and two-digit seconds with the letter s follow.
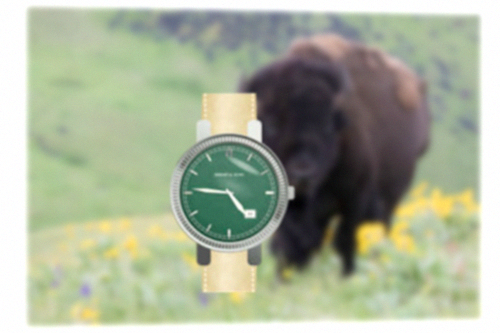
4h46
